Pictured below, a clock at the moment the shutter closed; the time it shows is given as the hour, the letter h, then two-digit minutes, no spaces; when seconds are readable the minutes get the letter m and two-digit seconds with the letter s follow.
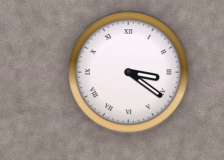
3h21
